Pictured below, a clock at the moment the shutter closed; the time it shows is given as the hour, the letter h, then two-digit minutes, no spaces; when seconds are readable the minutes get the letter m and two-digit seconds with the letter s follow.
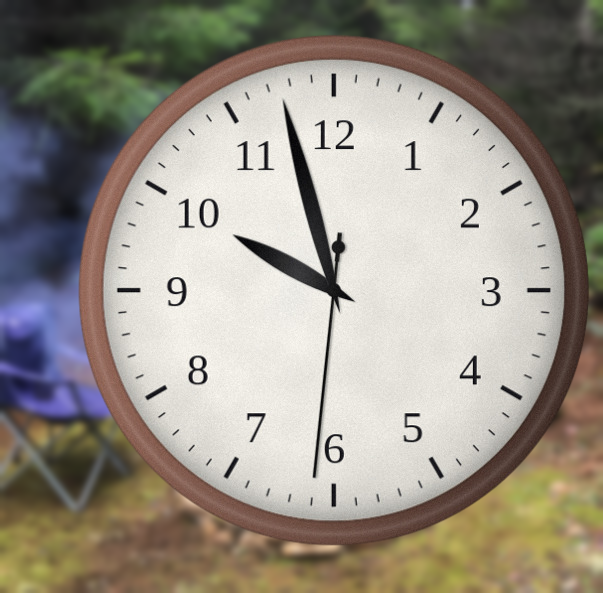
9h57m31s
